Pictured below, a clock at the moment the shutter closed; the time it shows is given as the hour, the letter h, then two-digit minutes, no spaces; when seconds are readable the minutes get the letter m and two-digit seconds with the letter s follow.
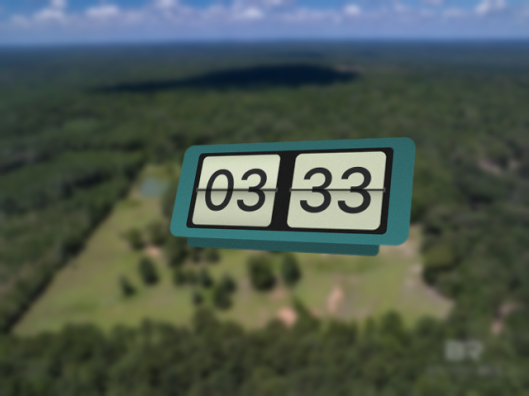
3h33
